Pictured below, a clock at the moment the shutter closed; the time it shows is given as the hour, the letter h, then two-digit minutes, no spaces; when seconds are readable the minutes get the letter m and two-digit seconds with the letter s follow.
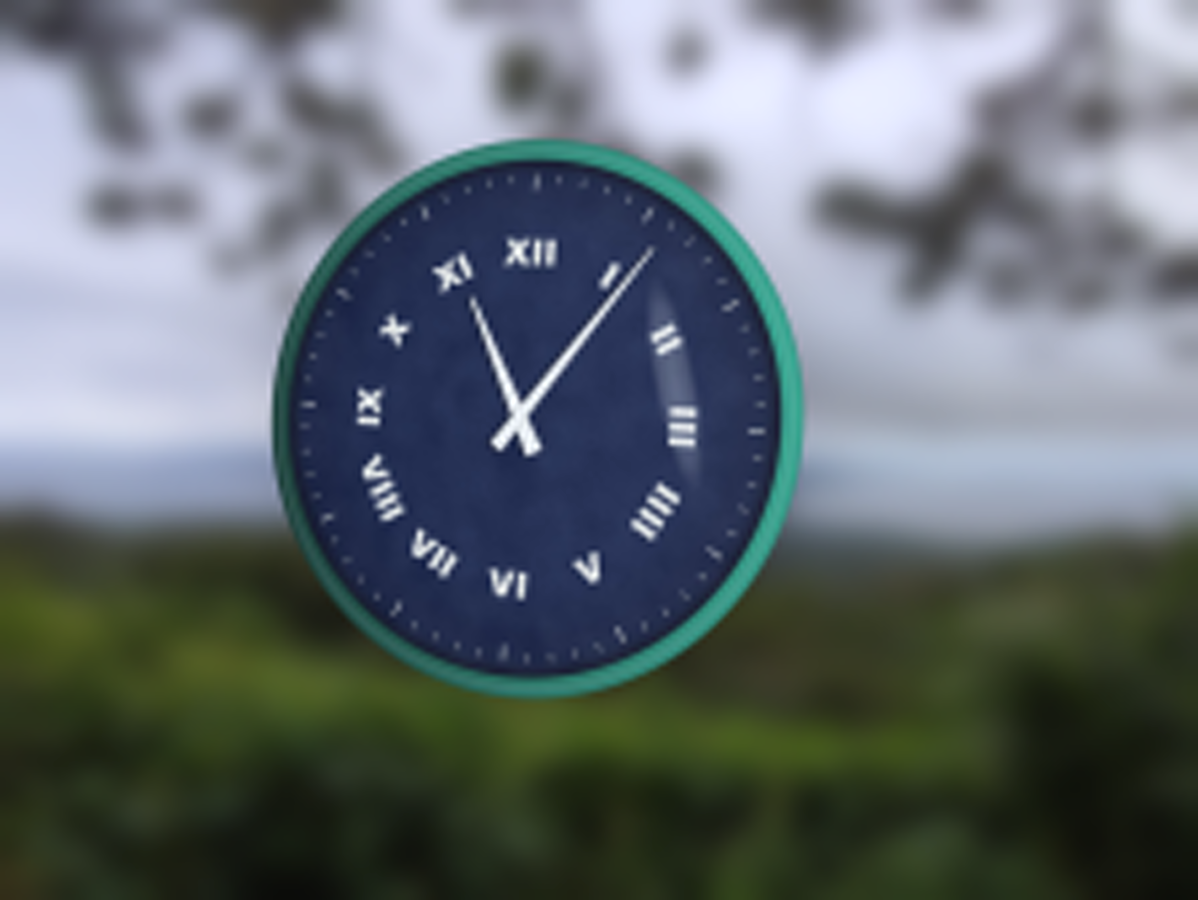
11h06
